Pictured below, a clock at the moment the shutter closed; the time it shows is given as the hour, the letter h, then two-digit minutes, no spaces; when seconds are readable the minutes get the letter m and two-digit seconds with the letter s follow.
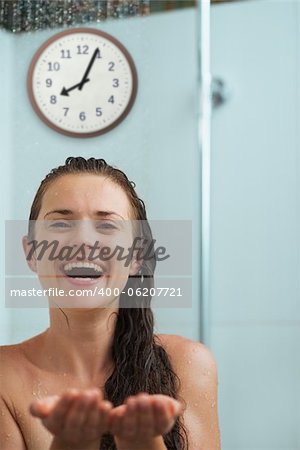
8h04
